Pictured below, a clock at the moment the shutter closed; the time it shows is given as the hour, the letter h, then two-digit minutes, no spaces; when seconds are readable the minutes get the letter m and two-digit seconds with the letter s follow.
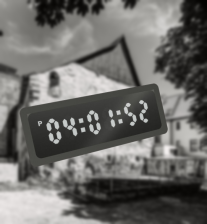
4h01m52s
